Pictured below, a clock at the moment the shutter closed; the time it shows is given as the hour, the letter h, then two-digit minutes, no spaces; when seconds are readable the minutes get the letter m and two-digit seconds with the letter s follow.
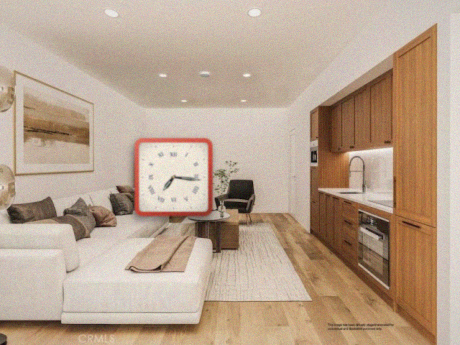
7h16
